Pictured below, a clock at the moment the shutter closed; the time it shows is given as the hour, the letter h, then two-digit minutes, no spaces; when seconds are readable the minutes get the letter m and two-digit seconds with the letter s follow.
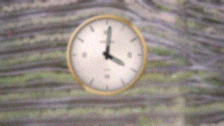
4h01
